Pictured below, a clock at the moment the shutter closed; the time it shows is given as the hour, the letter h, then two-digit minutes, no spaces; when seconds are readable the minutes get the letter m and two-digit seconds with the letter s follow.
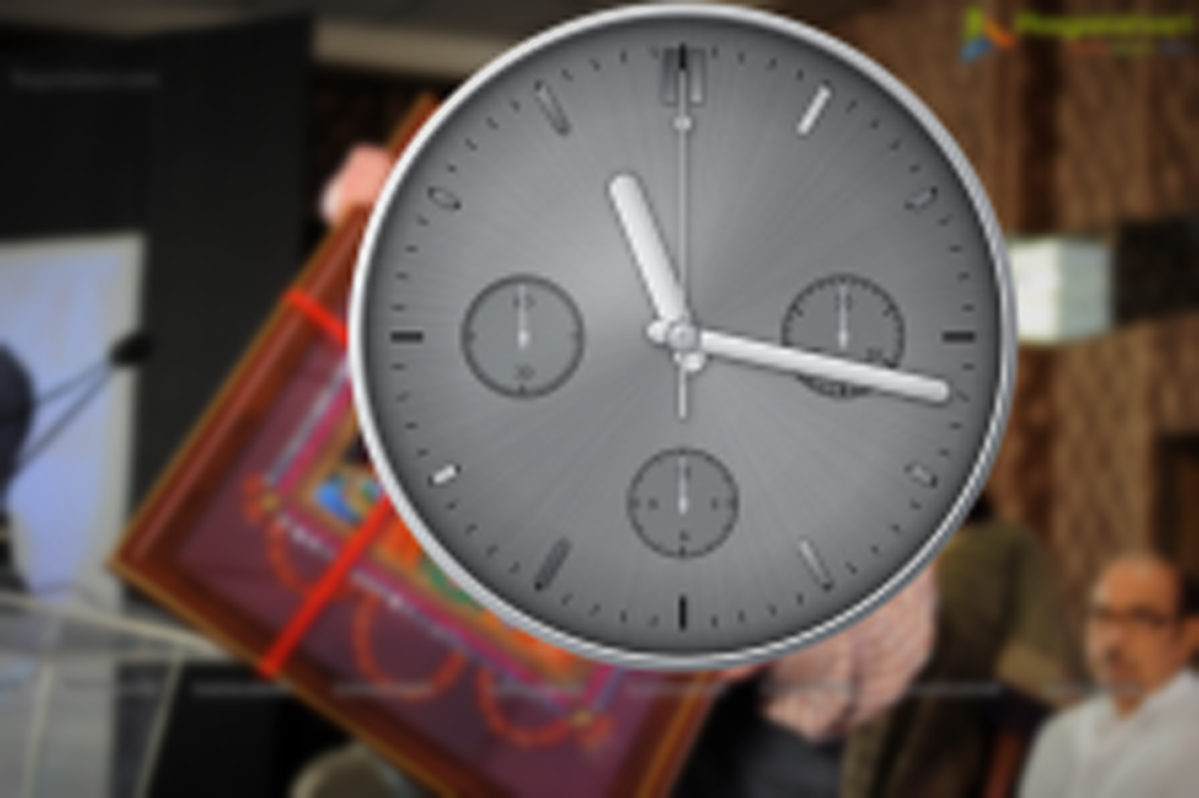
11h17
